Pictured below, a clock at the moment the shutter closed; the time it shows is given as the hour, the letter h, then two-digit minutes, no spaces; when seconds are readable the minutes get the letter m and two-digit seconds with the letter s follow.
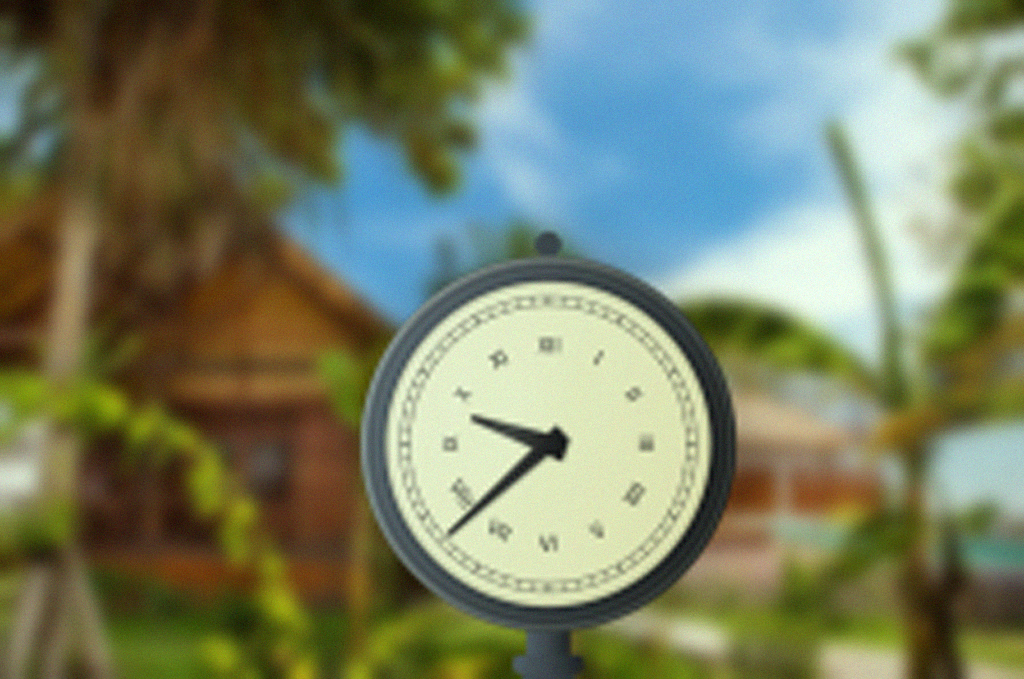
9h38
